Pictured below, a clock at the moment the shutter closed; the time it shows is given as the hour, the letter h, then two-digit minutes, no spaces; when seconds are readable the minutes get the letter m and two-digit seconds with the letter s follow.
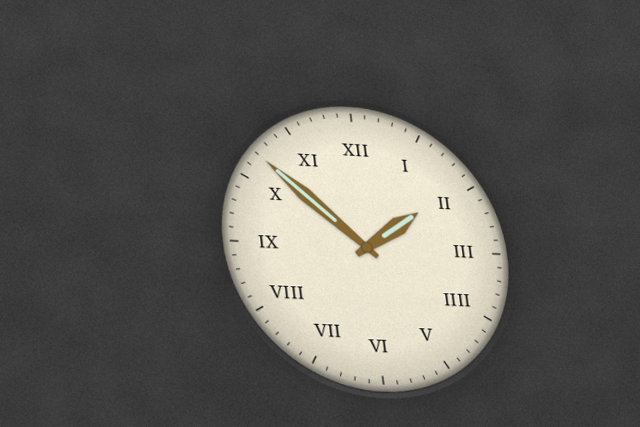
1h52
